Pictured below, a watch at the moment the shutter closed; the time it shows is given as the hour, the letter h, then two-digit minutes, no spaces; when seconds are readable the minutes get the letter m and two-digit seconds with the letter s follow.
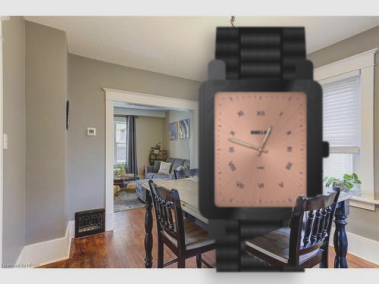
12h48
